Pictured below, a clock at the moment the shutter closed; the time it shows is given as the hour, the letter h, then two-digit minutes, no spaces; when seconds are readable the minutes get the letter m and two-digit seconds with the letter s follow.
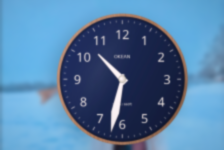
10h32
